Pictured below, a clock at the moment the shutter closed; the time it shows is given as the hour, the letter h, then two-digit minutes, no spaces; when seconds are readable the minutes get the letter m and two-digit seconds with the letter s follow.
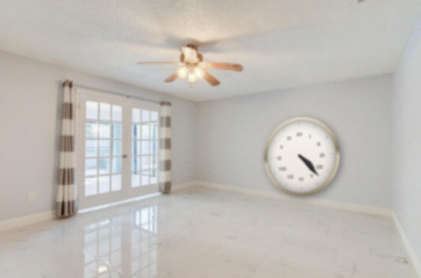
4h23
